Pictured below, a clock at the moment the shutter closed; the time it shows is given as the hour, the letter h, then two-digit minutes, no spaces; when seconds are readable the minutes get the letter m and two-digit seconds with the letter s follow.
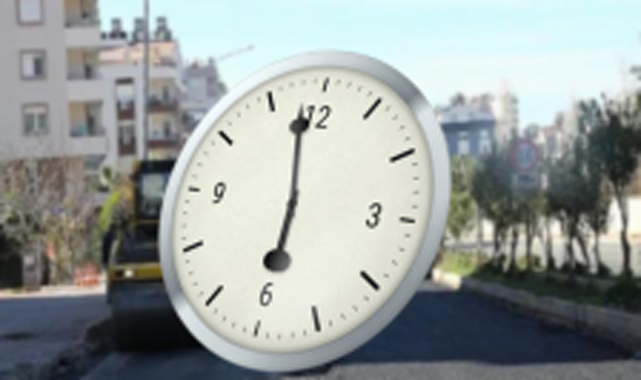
5h58
